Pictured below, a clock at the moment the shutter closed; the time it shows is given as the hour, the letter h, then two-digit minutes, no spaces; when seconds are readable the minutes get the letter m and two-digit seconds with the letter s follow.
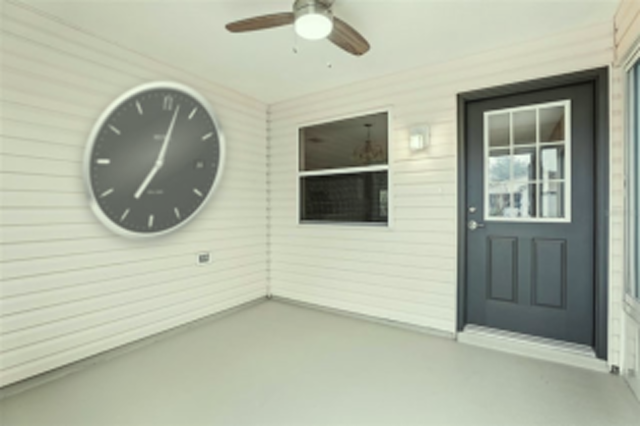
7h02
